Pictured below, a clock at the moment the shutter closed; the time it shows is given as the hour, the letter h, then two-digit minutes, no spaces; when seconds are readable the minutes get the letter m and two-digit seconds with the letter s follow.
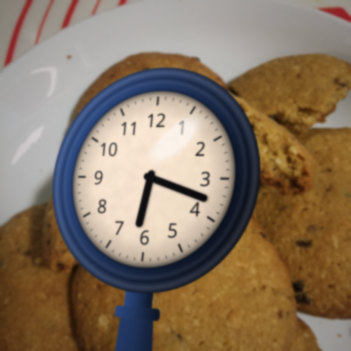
6h18
